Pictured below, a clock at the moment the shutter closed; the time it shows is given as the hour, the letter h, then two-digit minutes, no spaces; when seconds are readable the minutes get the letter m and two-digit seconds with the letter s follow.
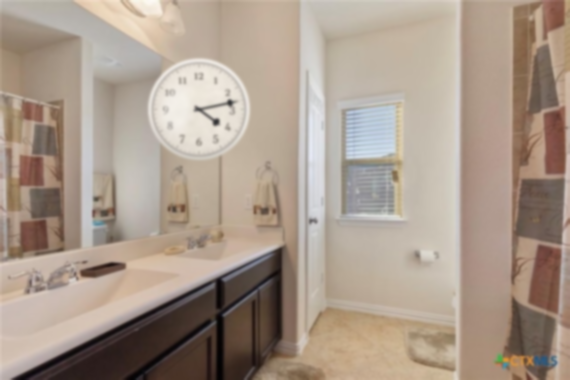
4h13
